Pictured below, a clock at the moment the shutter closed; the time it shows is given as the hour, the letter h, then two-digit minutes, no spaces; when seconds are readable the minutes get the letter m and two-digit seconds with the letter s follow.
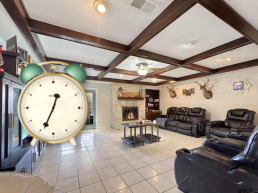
12h34
